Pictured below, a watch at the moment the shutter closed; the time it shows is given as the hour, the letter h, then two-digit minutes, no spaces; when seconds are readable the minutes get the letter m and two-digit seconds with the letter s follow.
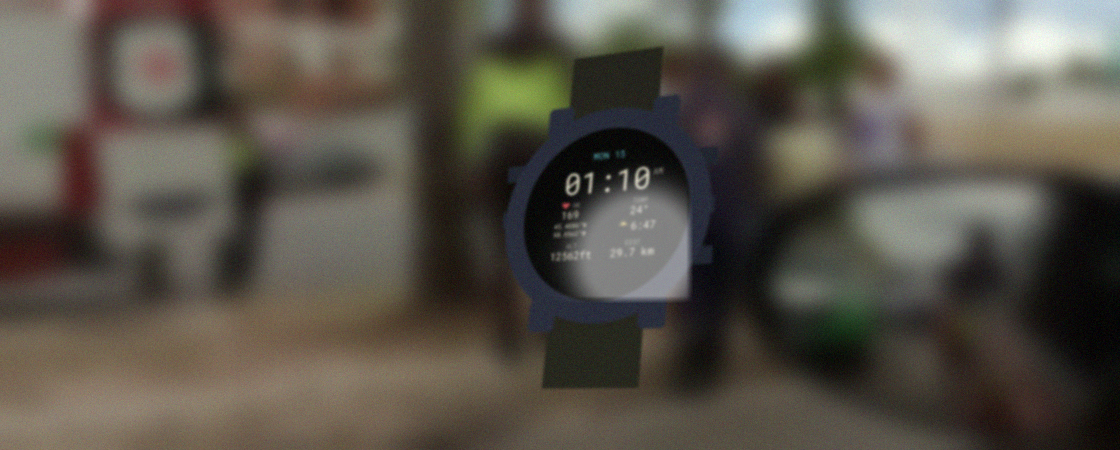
1h10
